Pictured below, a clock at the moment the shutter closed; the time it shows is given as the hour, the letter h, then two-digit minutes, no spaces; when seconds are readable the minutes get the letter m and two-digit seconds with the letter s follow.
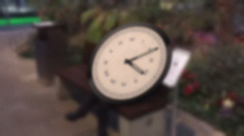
4h11
